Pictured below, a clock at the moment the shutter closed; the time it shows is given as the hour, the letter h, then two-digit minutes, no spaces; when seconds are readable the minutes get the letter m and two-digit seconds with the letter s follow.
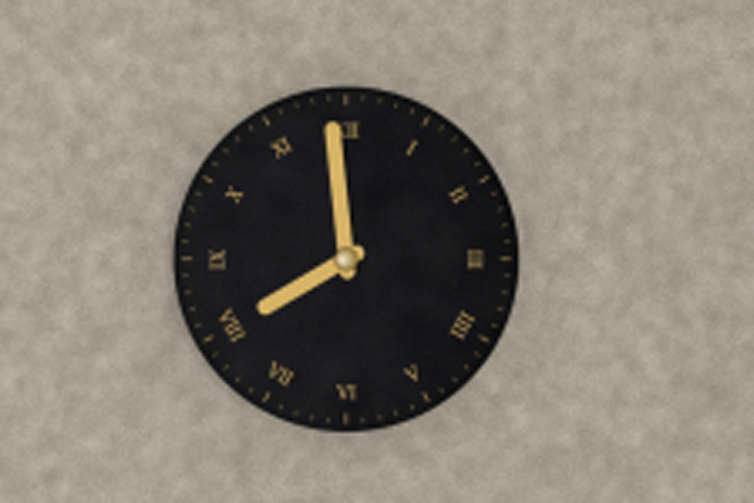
7h59
